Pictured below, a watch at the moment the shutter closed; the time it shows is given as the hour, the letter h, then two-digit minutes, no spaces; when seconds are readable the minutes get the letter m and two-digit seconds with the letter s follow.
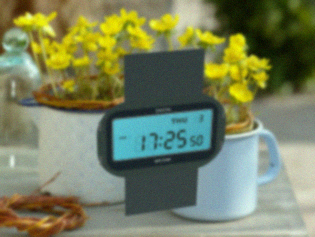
17h25
